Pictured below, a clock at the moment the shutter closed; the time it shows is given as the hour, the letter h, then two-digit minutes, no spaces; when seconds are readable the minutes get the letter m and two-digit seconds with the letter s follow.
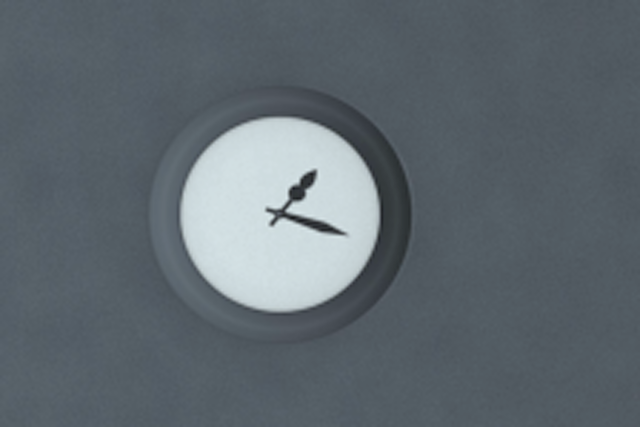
1h18
